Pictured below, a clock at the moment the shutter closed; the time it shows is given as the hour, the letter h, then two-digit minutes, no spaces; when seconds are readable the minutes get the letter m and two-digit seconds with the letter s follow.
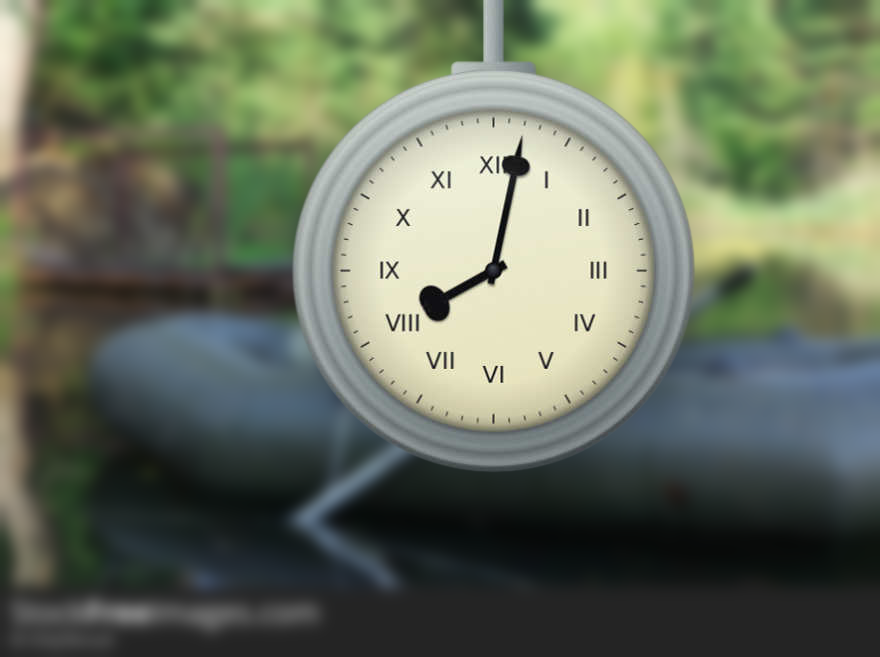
8h02
